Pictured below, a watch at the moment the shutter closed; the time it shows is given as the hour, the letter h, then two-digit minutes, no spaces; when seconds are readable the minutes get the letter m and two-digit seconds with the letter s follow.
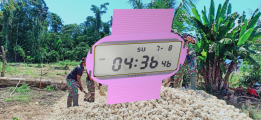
4h36m46s
